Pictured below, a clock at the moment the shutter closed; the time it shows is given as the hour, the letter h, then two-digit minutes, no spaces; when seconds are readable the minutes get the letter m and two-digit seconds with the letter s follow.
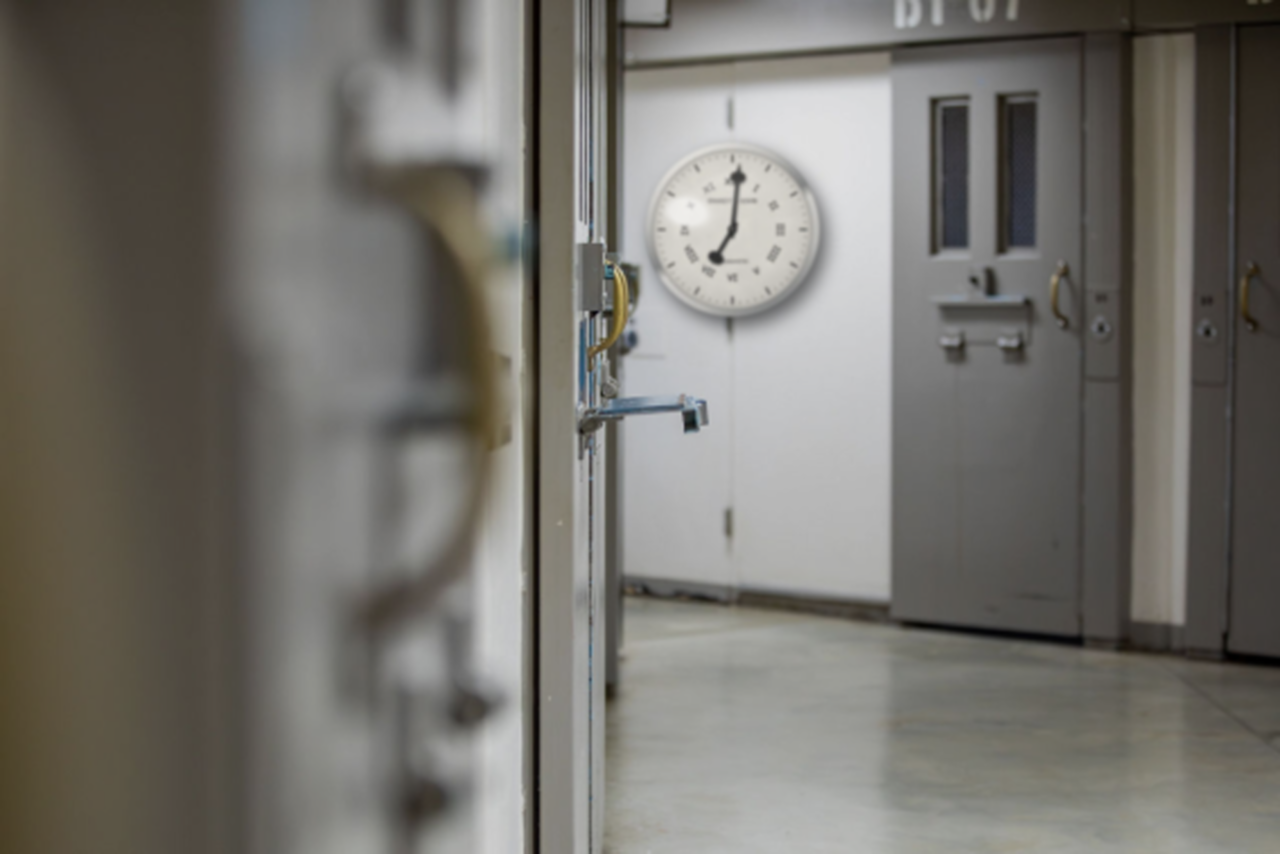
7h01
